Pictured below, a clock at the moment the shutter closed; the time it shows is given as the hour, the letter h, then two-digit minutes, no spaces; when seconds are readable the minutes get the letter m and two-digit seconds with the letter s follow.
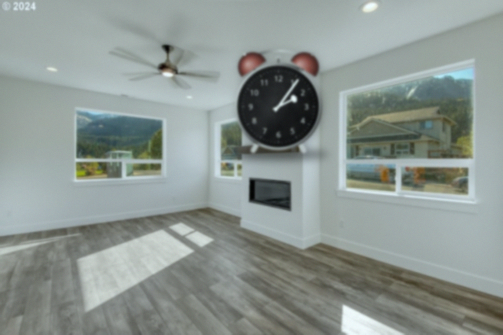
2h06
